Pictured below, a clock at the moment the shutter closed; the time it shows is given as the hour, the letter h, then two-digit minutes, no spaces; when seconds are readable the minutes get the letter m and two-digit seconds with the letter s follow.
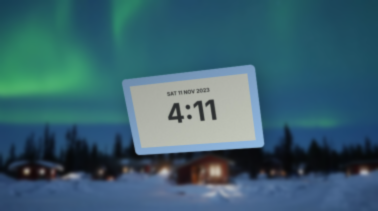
4h11
